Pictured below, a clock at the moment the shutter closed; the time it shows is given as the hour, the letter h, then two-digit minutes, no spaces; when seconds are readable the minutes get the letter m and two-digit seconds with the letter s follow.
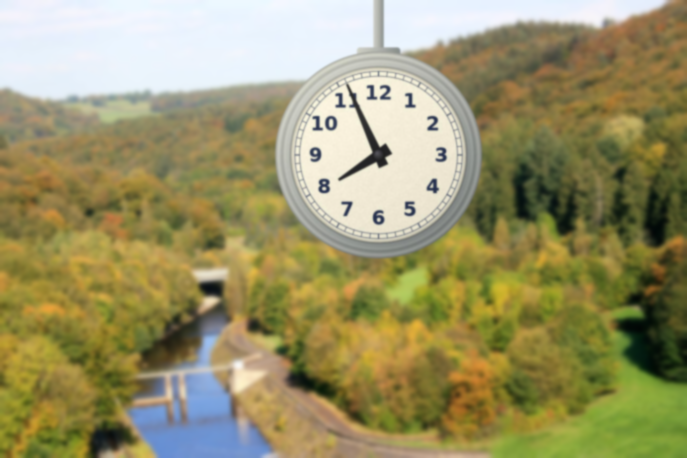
7h56
